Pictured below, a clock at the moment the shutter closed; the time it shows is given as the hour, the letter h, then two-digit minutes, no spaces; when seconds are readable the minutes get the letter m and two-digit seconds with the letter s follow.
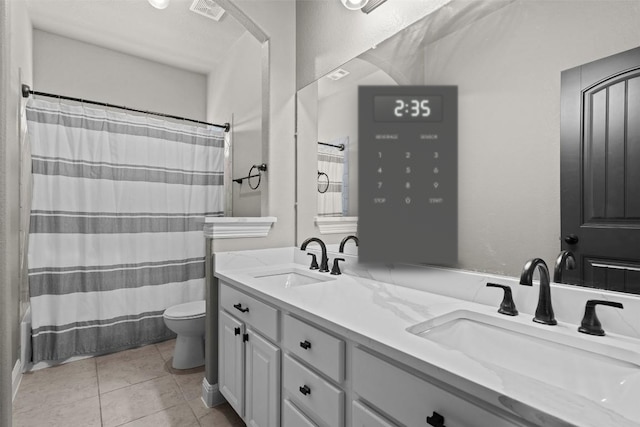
2h35
